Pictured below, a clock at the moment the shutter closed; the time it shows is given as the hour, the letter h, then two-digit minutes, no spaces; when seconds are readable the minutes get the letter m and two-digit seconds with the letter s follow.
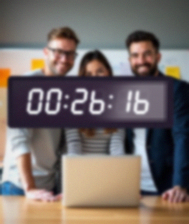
0h26m16s
